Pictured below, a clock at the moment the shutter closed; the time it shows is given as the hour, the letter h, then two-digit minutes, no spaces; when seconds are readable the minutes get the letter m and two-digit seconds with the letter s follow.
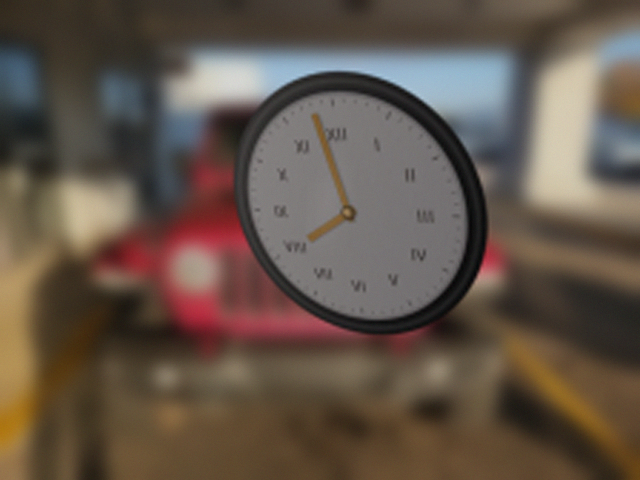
7h58
